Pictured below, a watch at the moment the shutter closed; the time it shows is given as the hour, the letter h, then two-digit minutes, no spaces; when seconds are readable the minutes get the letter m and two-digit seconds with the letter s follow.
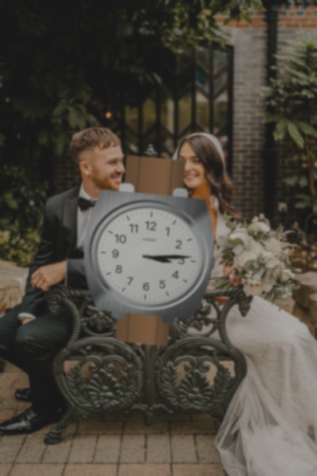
3h14
